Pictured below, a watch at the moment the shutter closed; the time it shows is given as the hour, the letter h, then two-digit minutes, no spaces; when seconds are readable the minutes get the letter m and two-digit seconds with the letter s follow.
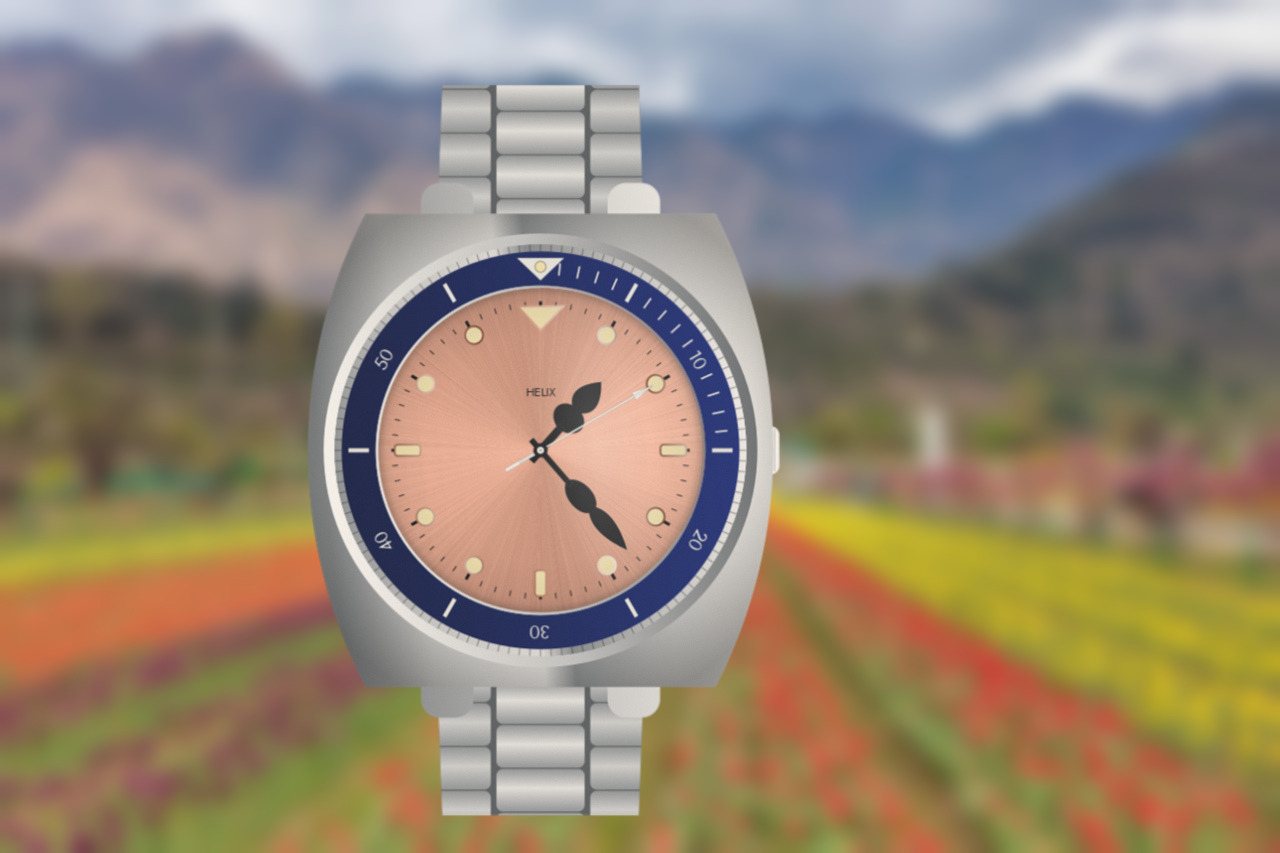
1h23m10s
